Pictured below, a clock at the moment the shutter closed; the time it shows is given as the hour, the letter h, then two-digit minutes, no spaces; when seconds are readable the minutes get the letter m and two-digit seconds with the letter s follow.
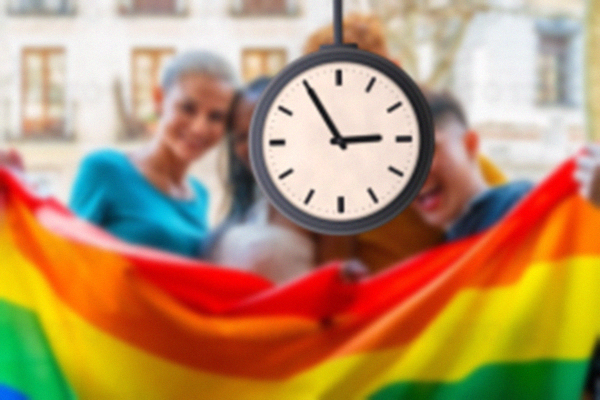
2h55
